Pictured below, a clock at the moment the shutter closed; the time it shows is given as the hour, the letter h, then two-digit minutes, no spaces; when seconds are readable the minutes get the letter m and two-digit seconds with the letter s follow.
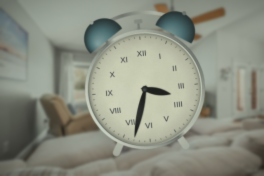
3h33
